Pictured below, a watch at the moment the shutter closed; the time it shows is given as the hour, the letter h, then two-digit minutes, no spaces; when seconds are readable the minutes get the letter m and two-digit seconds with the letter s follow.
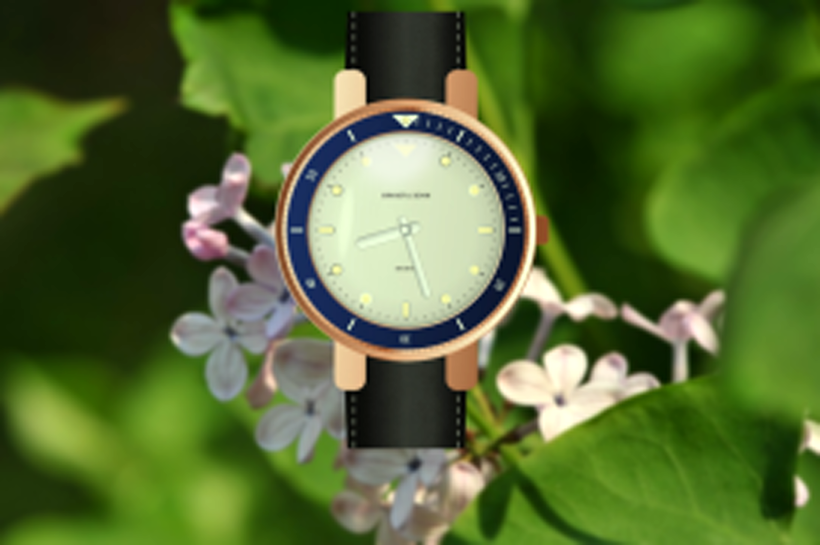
8h27
